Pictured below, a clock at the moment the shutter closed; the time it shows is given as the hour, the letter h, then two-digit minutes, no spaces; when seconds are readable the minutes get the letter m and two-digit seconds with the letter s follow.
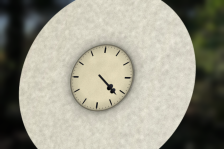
4h22
